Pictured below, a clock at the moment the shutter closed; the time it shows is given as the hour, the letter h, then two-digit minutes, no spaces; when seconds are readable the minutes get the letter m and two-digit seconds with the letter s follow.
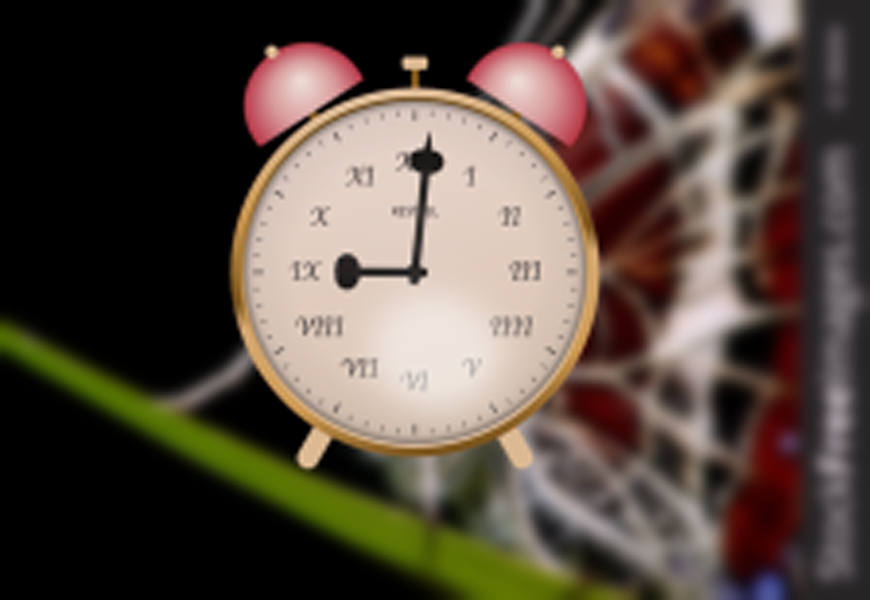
9h01
